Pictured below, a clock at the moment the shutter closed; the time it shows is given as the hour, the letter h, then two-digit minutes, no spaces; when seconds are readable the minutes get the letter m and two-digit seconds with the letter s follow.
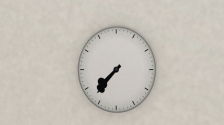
7h37
